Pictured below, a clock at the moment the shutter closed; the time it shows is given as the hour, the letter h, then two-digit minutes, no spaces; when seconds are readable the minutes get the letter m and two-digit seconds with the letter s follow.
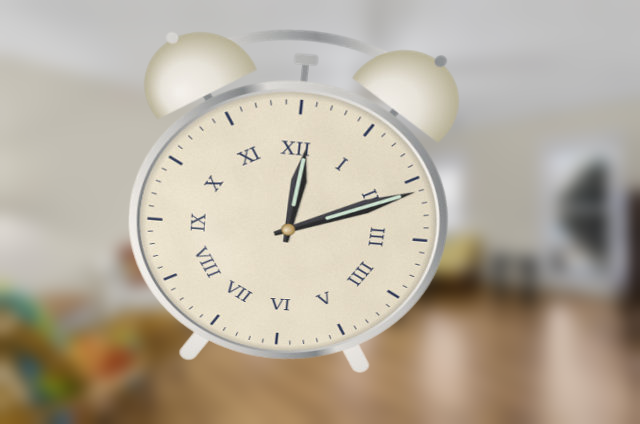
12h11
